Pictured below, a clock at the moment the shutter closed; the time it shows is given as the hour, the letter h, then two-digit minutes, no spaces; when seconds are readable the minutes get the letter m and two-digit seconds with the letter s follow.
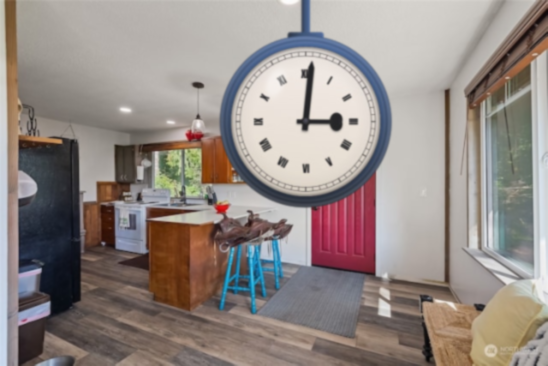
3h01
